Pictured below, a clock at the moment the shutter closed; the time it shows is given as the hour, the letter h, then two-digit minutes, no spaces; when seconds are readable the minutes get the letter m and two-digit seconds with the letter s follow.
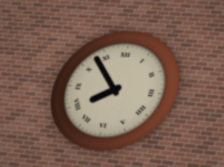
7h53
